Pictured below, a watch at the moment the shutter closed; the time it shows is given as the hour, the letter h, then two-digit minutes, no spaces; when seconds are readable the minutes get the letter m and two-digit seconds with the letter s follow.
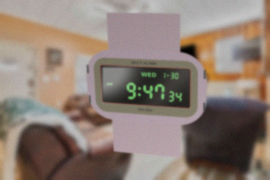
9h47m34s
